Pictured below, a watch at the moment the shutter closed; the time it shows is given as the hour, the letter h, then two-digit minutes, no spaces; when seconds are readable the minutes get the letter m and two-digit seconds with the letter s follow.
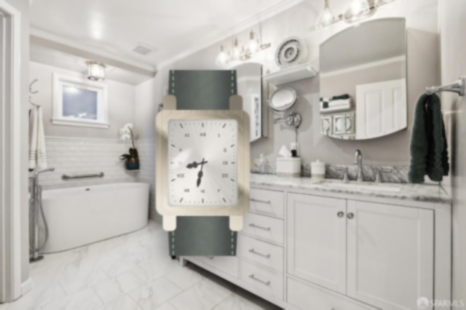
8h32
